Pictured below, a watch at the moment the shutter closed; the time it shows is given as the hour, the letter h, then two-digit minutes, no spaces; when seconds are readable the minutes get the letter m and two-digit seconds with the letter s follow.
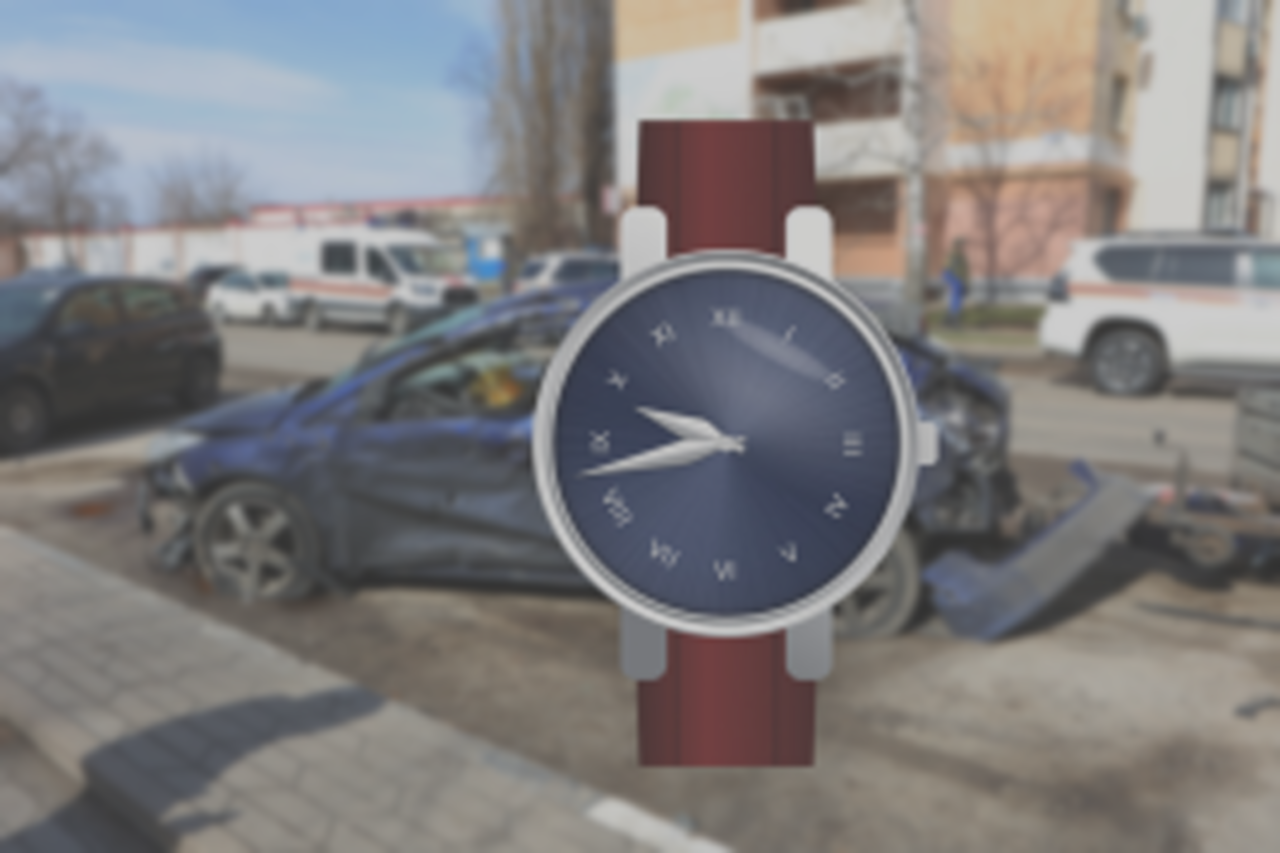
9h43
